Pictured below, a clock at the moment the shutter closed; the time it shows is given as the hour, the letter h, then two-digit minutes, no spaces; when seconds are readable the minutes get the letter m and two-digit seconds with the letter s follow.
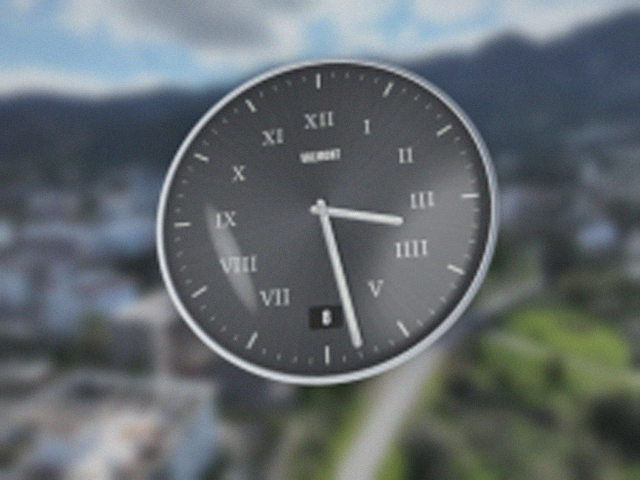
3h28
